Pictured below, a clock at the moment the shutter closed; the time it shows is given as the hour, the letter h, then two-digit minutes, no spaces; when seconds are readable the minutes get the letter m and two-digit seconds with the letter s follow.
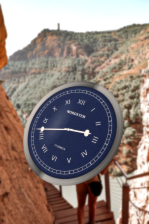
2h42
